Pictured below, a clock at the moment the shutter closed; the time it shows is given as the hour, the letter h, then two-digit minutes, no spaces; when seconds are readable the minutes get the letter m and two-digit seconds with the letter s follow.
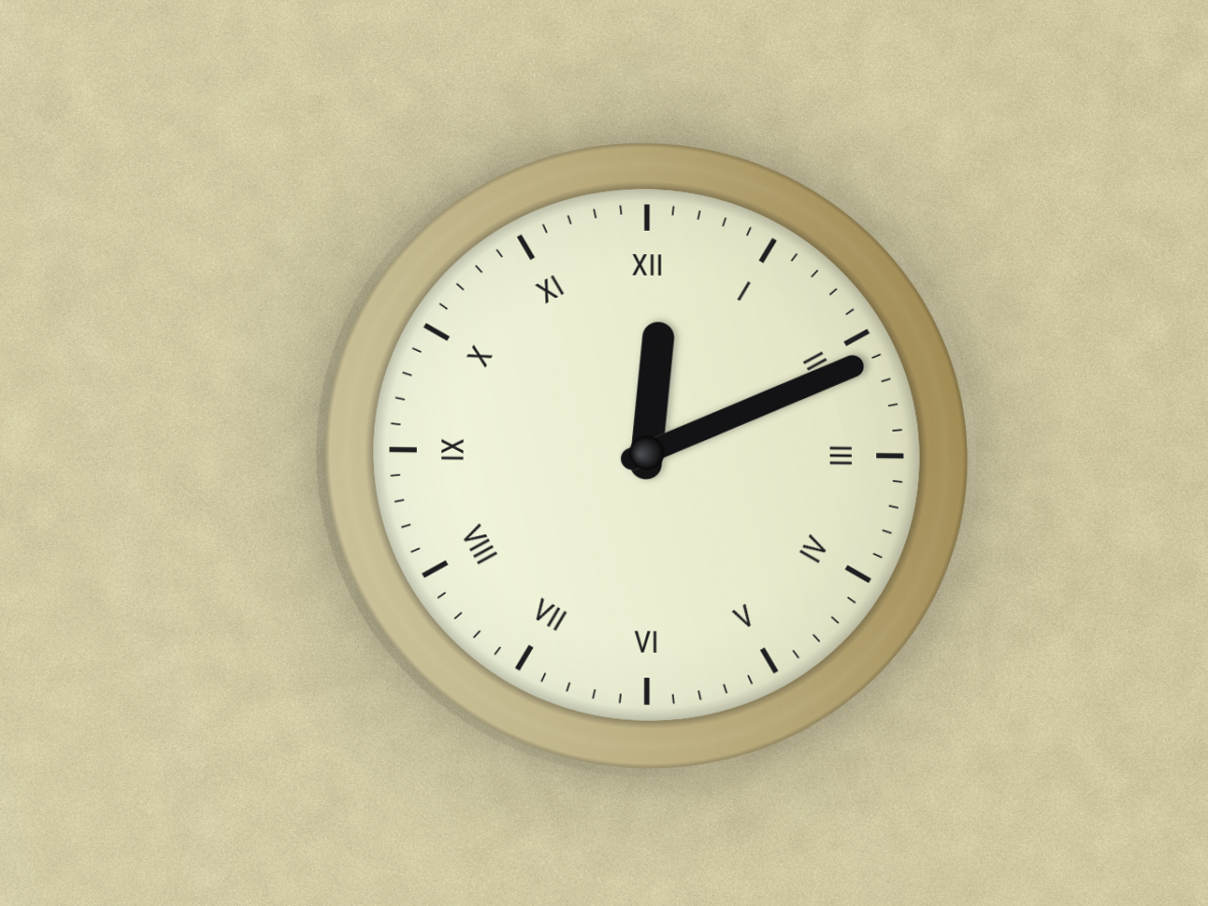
12h11
